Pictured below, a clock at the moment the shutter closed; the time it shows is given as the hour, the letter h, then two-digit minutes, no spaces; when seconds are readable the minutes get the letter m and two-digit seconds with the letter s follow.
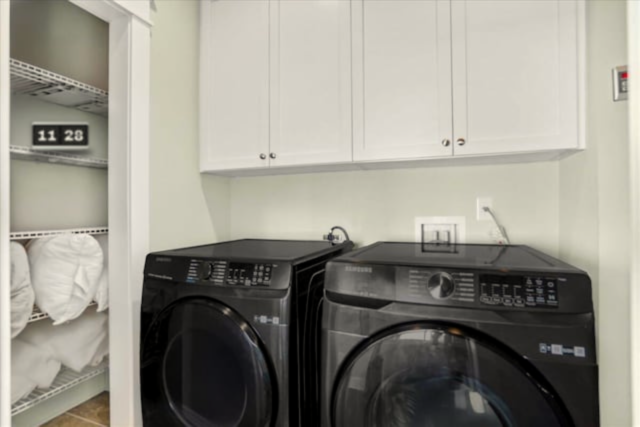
11h28
